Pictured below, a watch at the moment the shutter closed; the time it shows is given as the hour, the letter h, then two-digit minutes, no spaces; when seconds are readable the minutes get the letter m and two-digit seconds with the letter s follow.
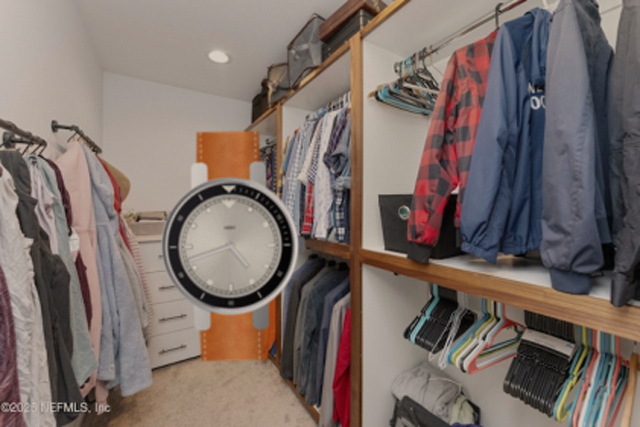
4h42
